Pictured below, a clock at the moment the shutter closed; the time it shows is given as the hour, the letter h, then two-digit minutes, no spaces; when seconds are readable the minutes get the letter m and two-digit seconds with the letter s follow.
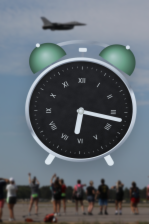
6h17
